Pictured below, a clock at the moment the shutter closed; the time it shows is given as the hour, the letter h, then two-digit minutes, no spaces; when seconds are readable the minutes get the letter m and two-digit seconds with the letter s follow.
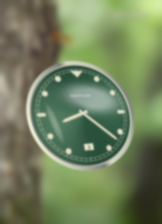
8h22
